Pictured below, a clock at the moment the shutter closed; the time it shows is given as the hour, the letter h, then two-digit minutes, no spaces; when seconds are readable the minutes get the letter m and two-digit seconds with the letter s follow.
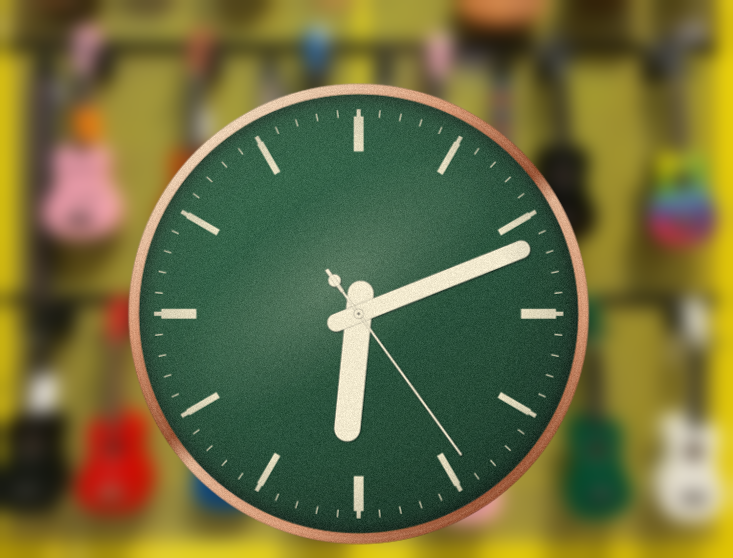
6h11m24s
